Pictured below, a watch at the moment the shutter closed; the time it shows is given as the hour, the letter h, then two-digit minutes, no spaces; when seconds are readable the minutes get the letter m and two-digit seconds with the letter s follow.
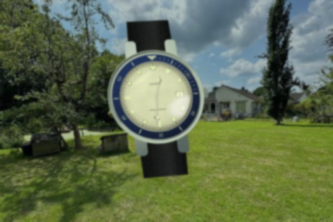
12h31
